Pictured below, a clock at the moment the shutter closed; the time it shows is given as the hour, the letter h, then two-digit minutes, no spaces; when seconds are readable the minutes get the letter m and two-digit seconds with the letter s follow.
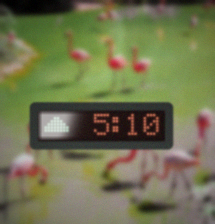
5h10
